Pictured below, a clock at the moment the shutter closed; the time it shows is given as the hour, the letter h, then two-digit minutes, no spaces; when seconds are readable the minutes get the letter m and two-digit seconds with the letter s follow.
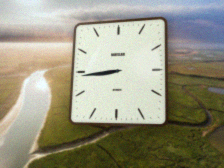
8h44
